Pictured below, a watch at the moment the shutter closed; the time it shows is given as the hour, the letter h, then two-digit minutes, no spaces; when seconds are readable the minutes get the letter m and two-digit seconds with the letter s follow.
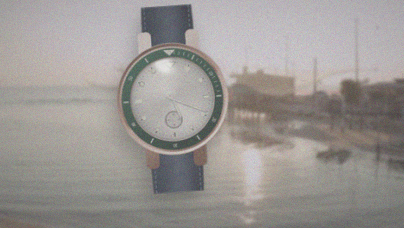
5h19
